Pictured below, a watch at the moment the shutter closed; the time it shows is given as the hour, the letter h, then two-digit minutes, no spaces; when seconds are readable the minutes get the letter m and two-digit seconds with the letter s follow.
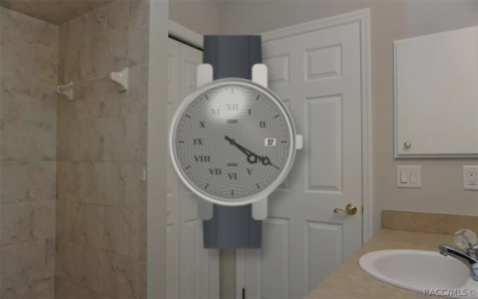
4h20
